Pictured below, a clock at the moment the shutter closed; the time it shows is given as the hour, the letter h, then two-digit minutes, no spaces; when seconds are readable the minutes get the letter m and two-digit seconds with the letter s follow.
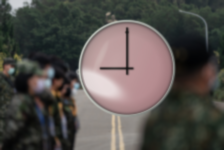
9h00
